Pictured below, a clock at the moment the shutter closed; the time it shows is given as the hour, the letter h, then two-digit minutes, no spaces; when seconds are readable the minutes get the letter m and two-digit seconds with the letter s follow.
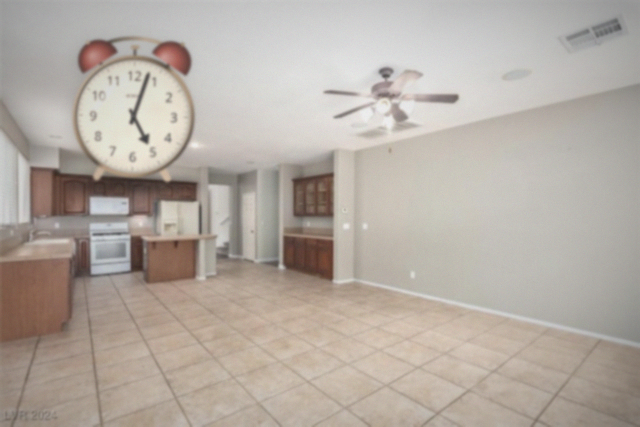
5h03
